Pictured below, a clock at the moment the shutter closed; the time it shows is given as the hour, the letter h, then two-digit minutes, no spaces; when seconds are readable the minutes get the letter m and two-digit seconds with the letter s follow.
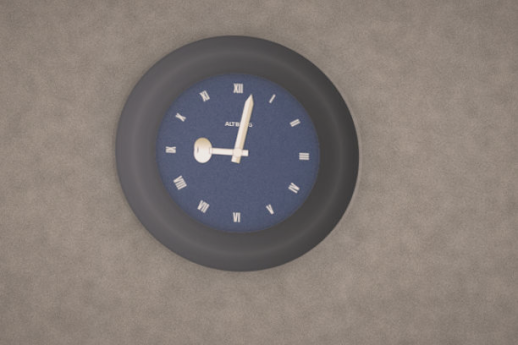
9h02
